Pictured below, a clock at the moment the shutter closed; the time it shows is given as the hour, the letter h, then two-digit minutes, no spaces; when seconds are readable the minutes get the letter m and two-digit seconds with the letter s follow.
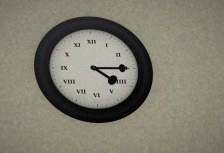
4h15
